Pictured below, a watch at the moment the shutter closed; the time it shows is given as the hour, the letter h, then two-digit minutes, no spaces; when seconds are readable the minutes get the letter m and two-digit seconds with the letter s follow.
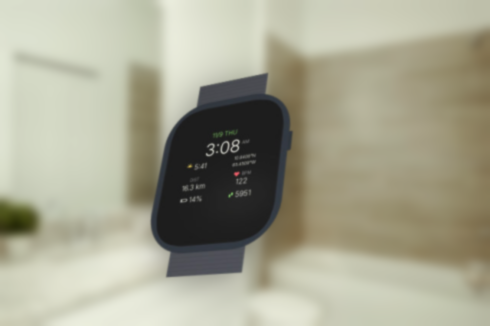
3h08
